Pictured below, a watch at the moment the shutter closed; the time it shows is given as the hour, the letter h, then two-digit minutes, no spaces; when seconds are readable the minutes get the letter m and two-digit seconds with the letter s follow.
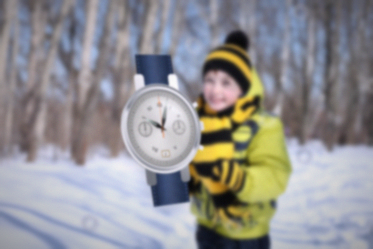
10h03
